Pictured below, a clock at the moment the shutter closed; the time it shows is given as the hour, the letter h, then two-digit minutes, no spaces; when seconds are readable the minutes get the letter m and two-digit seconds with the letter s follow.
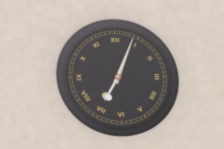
7h04
